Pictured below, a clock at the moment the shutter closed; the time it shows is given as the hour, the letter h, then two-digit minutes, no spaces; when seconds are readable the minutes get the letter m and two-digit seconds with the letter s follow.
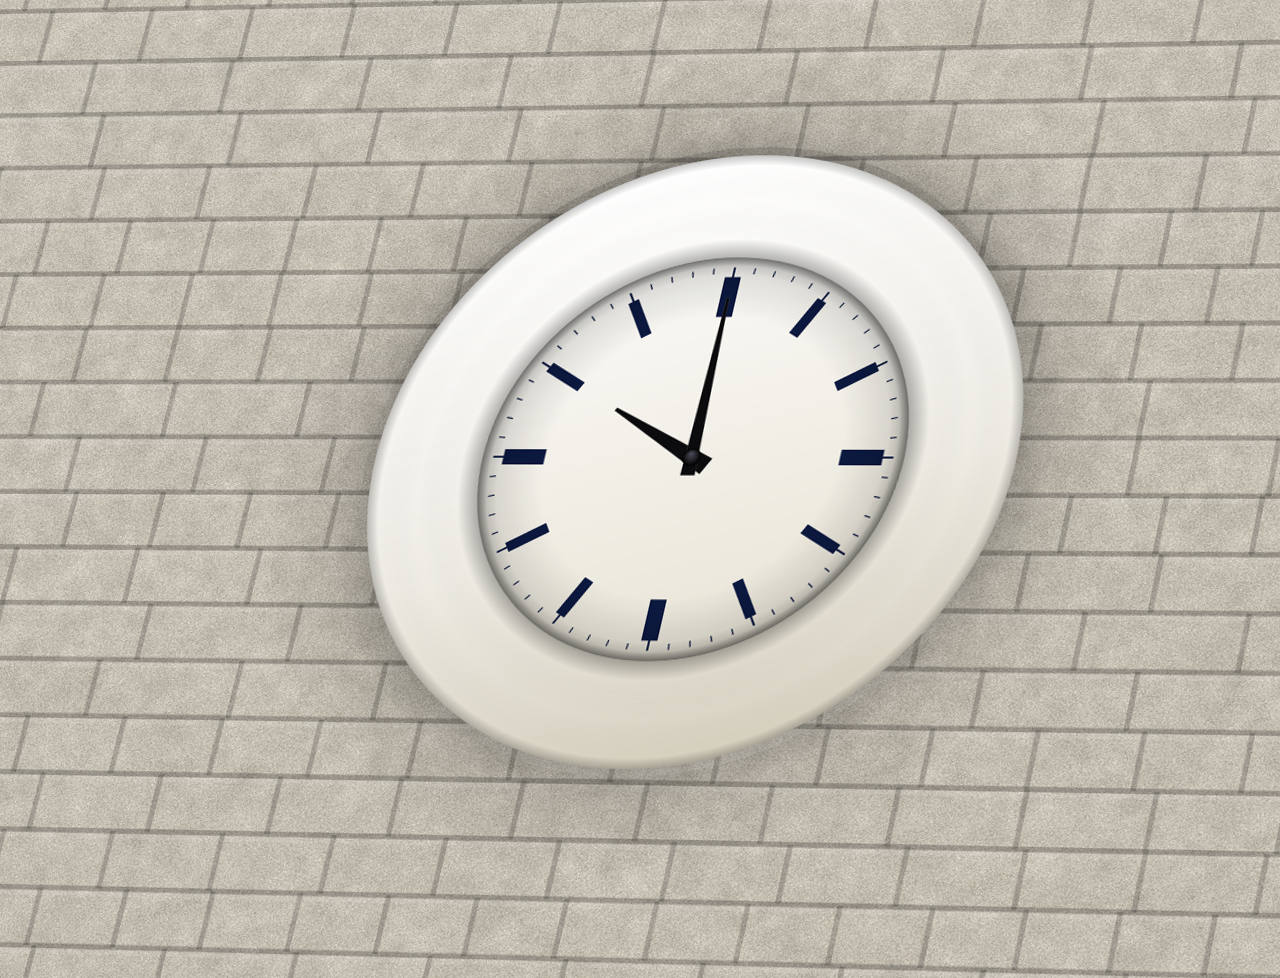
10h00
